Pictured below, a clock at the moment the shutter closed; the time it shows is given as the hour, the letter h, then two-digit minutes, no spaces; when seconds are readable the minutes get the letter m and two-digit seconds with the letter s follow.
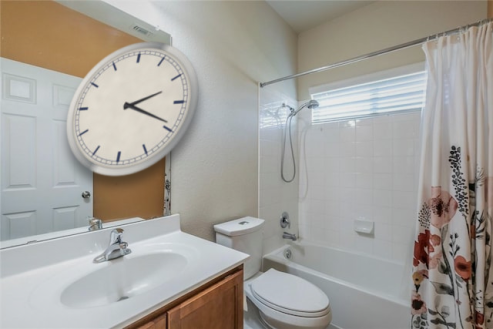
2h19
